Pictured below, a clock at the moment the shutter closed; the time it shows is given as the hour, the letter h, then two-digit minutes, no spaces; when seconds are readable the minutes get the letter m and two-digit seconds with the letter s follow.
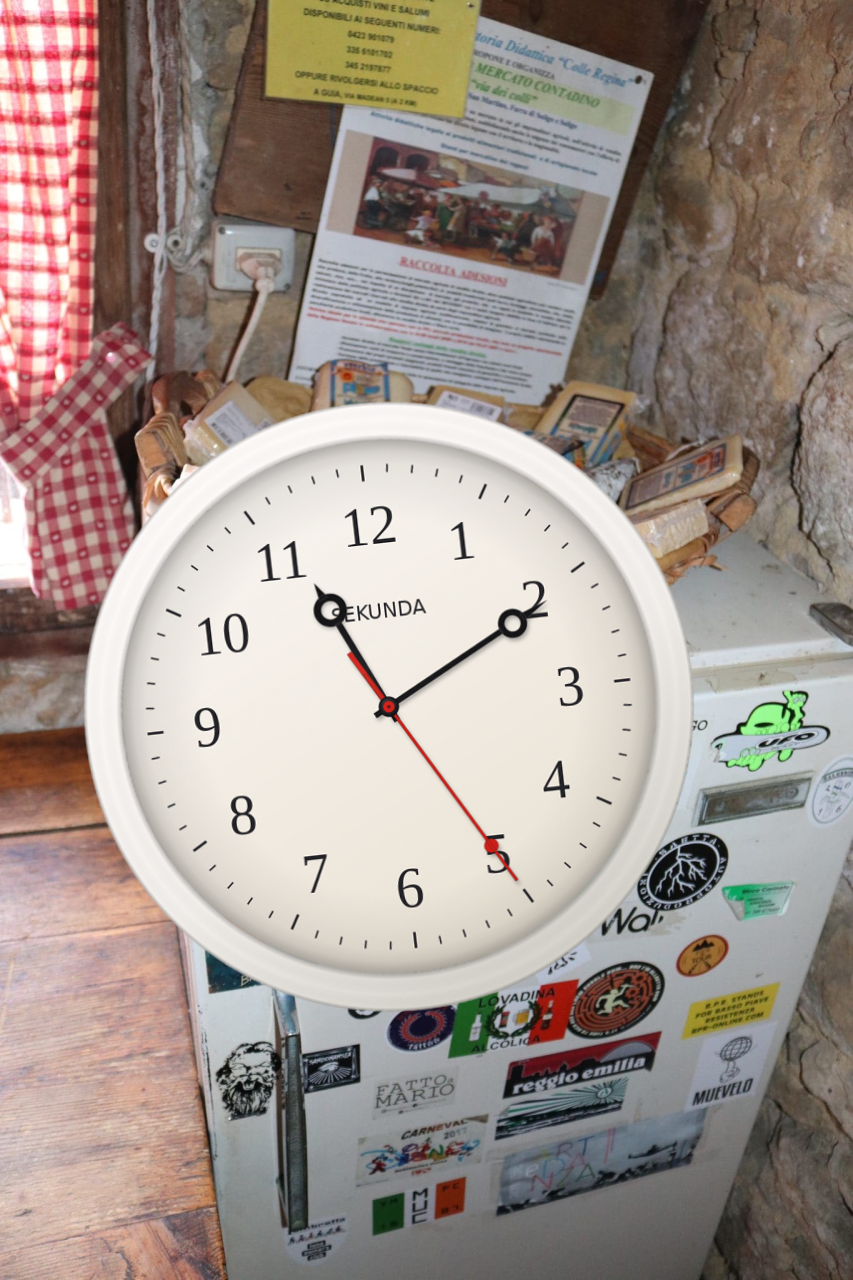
11h10m25s
